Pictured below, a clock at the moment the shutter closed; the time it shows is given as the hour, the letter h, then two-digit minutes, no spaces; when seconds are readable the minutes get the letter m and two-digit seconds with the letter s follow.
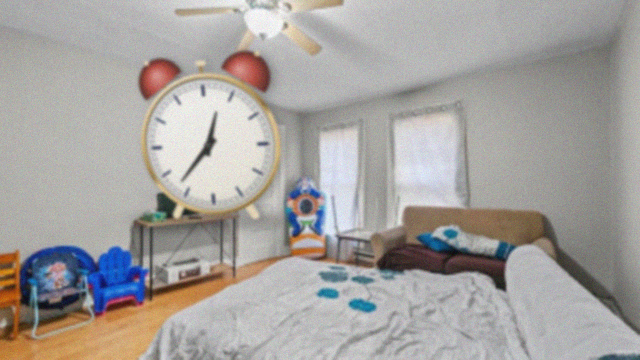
12h37
